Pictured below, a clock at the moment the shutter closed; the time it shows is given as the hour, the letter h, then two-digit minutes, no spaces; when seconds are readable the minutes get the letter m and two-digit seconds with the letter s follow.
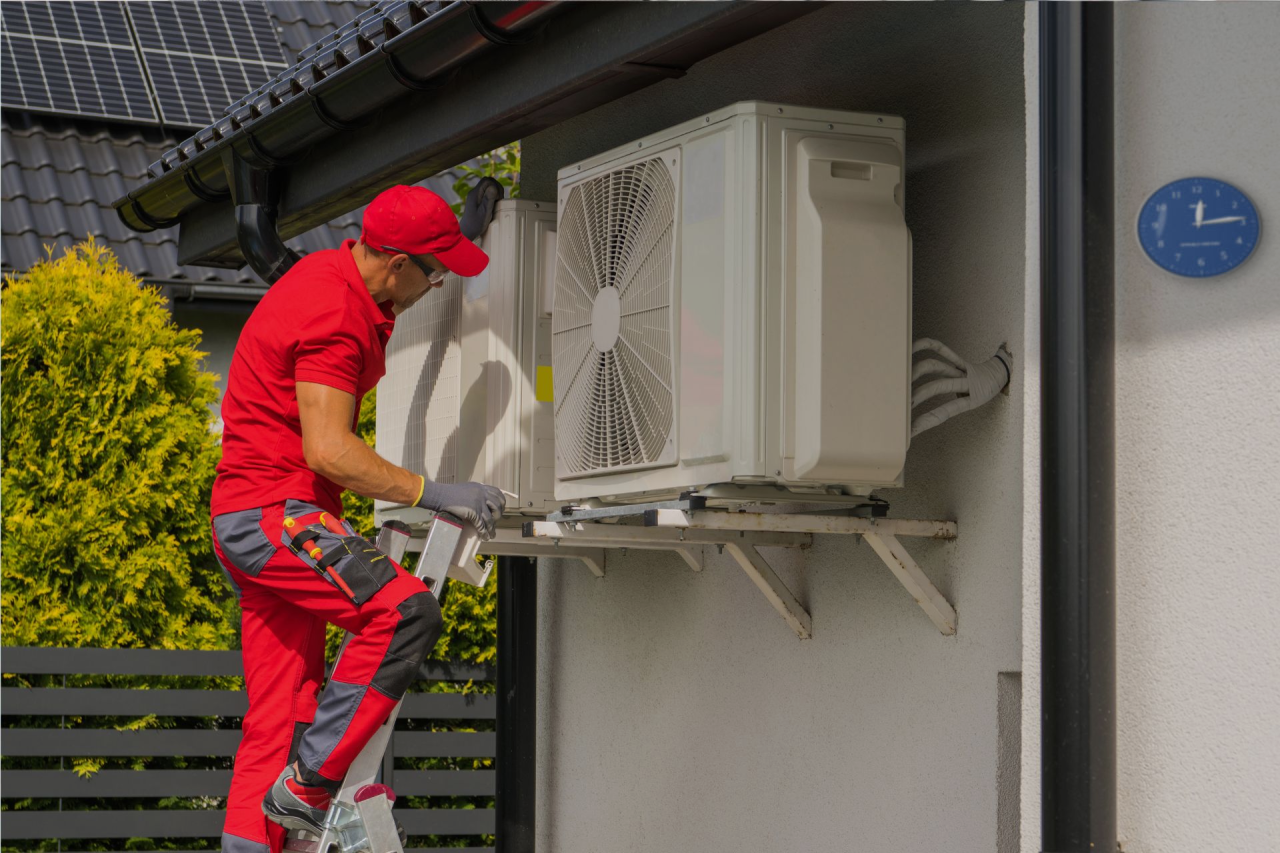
12h14
